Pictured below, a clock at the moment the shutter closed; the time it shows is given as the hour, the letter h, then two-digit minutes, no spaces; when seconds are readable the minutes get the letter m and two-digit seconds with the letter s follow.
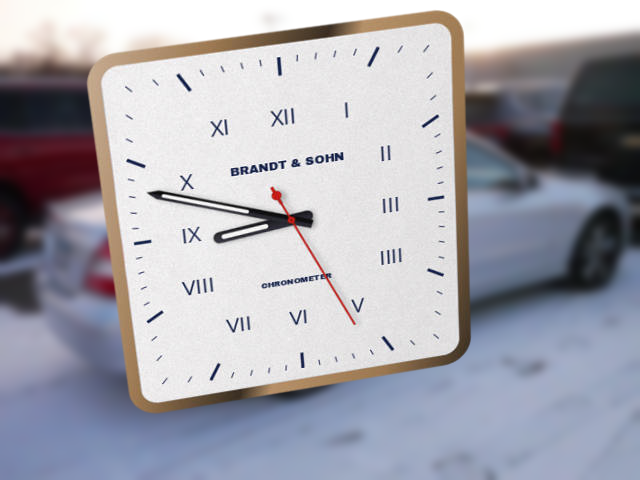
8h48m26s
